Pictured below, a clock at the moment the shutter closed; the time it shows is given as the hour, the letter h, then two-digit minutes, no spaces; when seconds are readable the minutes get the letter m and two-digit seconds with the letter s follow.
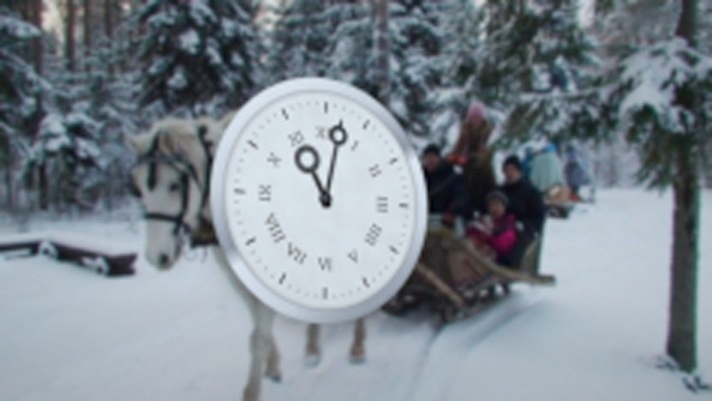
11h02
